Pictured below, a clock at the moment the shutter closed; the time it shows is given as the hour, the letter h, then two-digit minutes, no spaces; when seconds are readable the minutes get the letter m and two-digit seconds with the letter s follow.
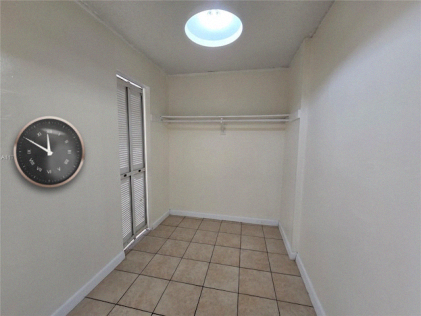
11h50
